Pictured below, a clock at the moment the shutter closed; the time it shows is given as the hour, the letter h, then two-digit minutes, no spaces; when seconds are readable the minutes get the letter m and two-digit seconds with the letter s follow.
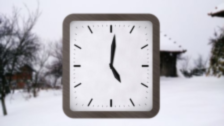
5h01
